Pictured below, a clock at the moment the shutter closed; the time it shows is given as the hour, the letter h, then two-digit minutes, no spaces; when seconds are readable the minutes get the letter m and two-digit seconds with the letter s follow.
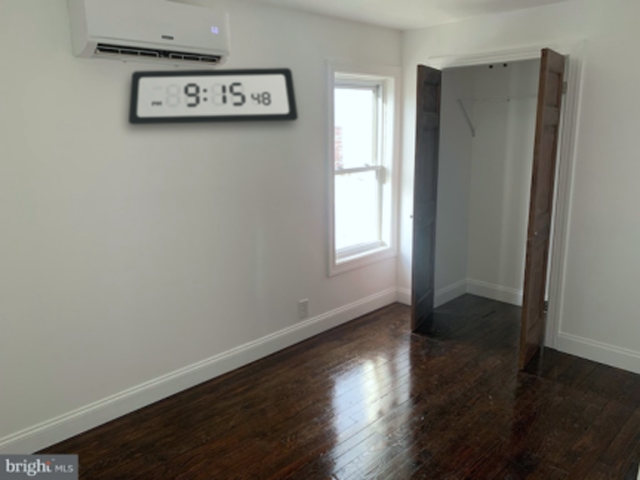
9h15m48s
